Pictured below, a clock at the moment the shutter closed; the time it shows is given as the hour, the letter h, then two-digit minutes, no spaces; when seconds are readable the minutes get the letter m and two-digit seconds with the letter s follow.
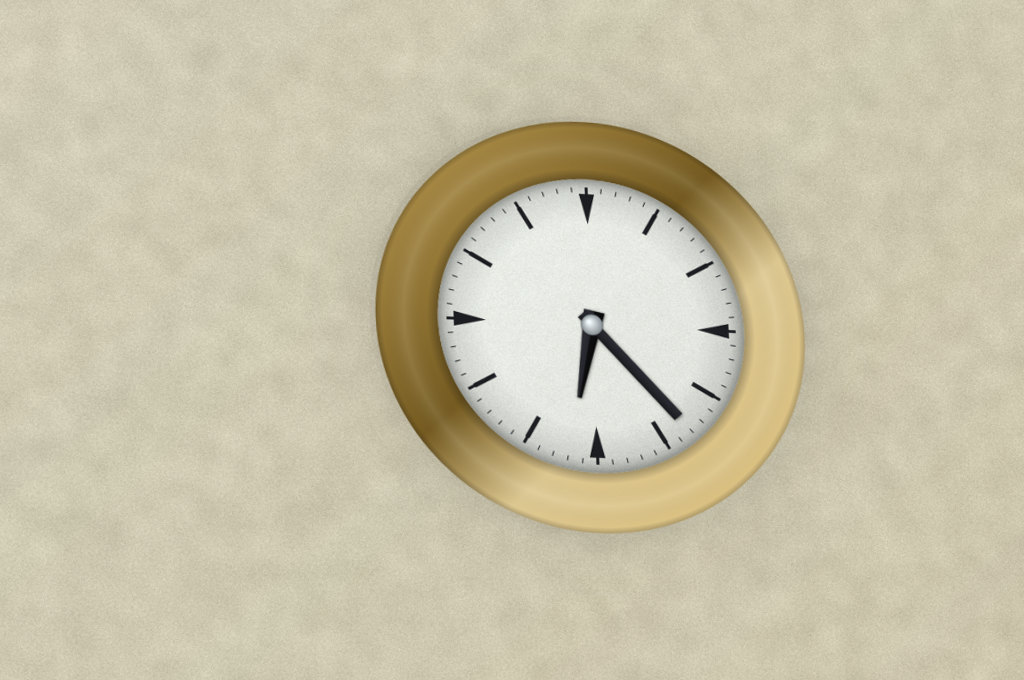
6h23
